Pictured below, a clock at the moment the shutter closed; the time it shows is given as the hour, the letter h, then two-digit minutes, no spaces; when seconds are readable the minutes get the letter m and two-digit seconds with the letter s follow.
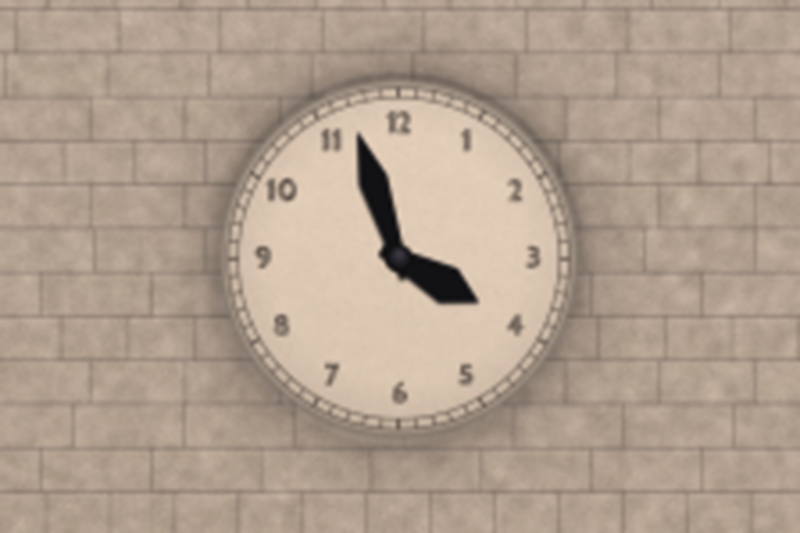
3h57
